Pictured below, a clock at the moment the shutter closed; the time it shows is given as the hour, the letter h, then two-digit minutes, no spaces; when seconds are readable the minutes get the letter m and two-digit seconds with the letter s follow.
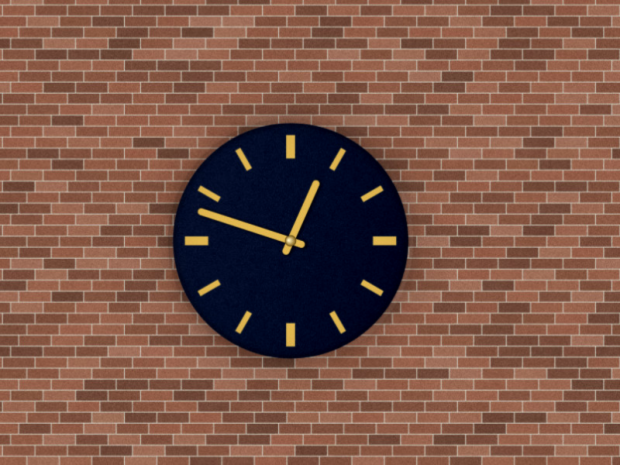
12h48
